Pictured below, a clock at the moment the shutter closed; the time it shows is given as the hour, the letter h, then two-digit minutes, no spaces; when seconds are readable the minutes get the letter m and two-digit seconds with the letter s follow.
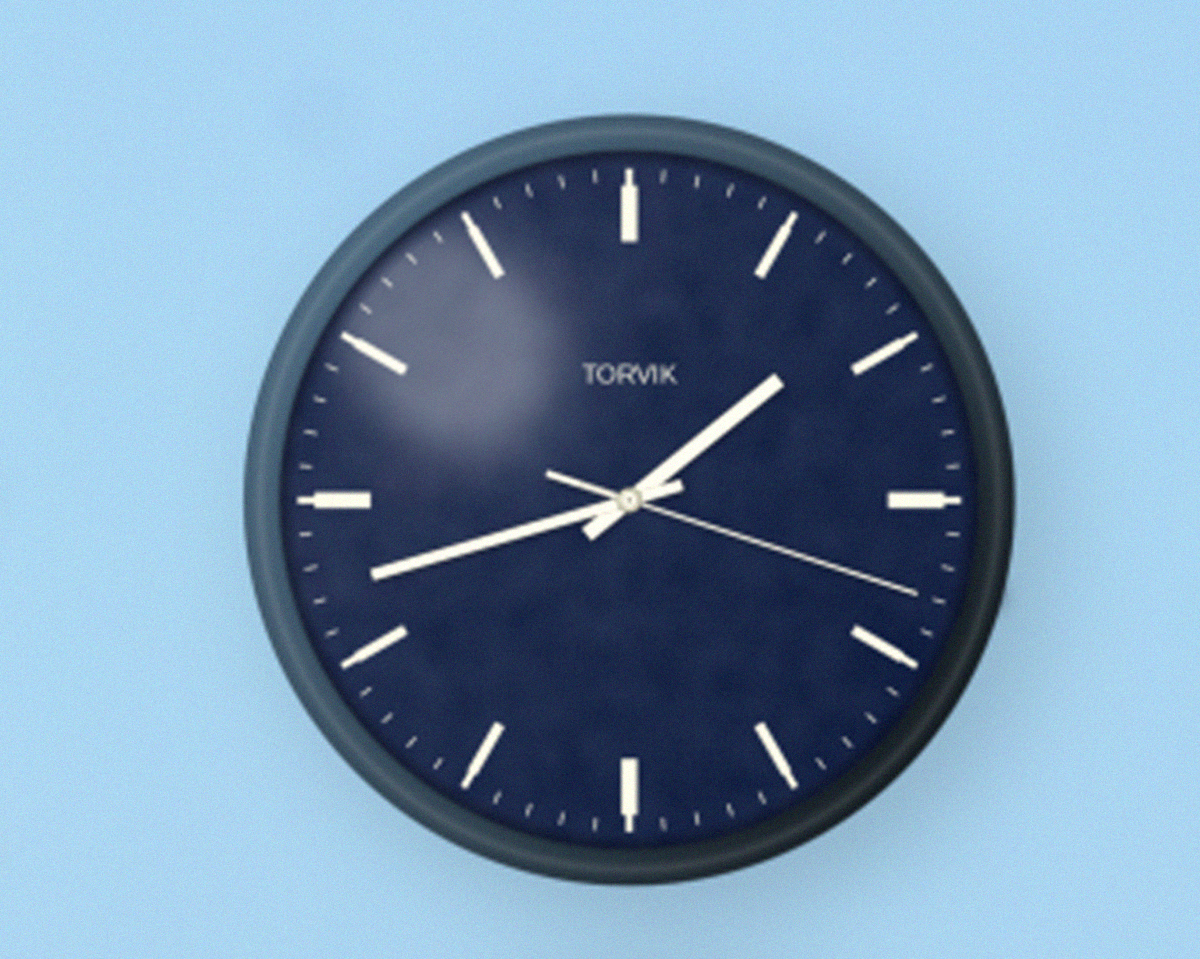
1h42m18s
